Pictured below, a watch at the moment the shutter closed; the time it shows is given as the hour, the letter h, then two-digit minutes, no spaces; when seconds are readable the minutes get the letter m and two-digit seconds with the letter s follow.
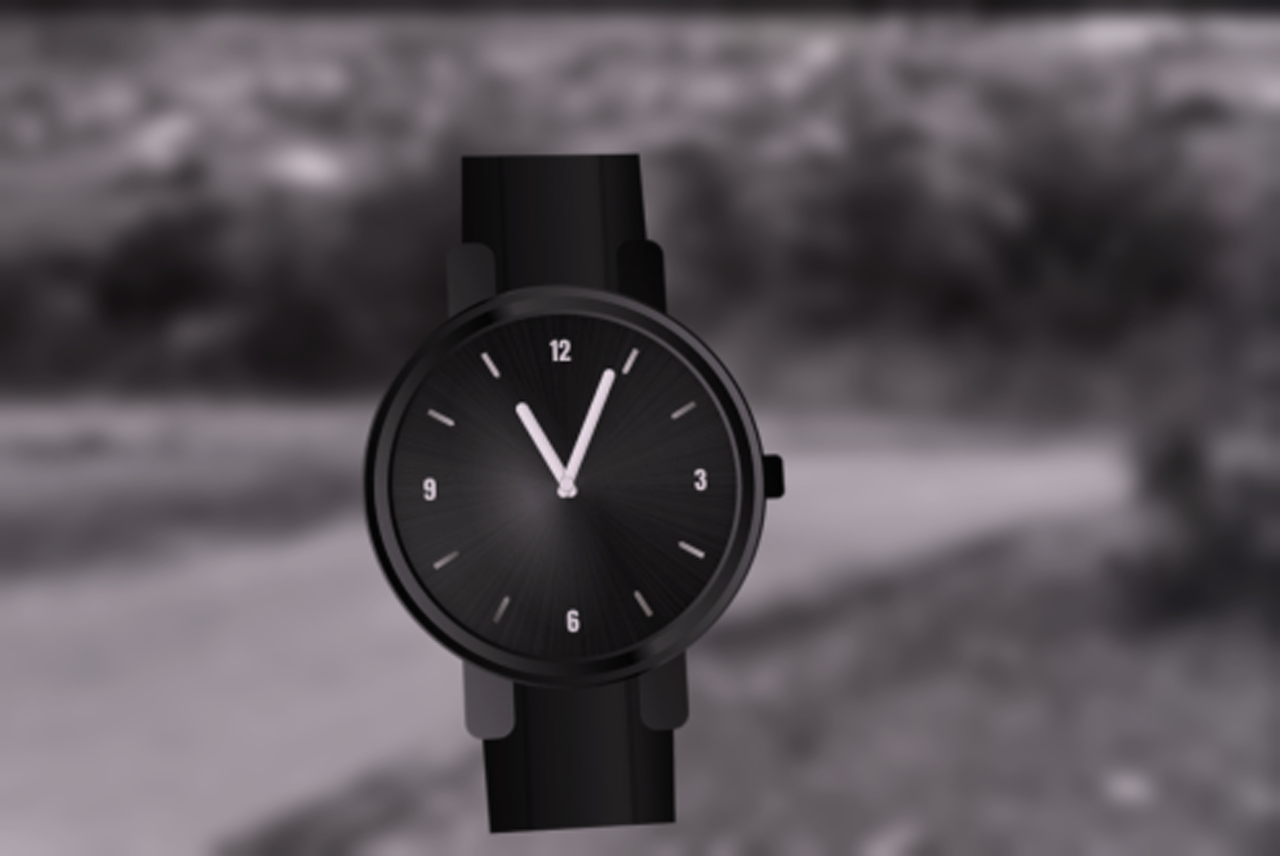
11h04
